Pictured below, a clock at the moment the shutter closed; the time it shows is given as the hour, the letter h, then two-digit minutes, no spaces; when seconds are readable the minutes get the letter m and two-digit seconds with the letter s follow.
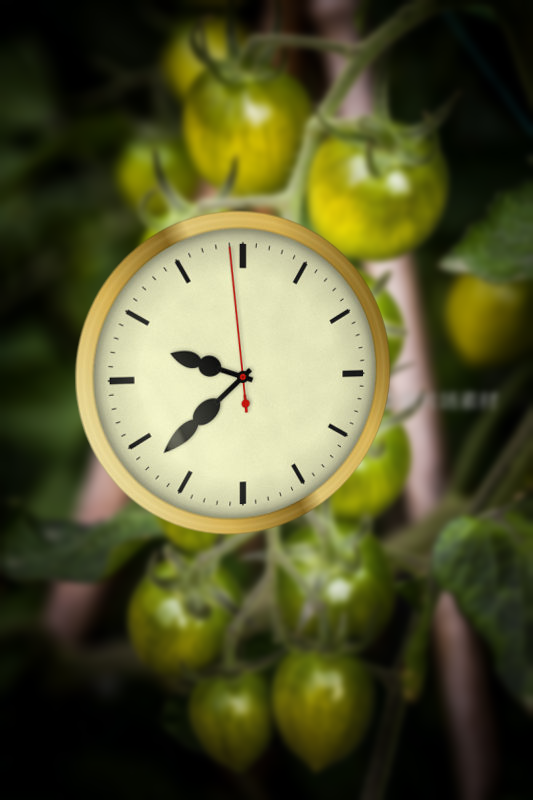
9h37m59s
